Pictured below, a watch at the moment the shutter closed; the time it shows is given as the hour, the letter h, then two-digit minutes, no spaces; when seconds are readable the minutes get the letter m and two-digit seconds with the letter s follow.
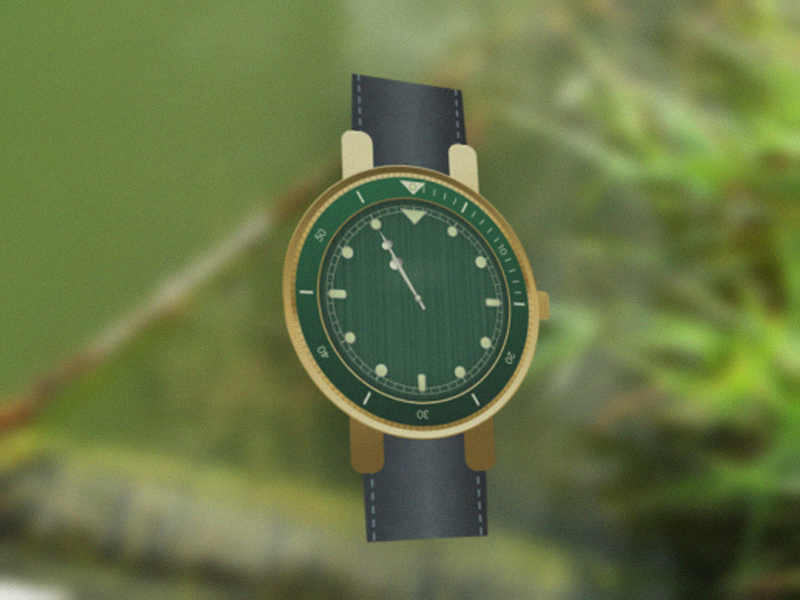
10h55
